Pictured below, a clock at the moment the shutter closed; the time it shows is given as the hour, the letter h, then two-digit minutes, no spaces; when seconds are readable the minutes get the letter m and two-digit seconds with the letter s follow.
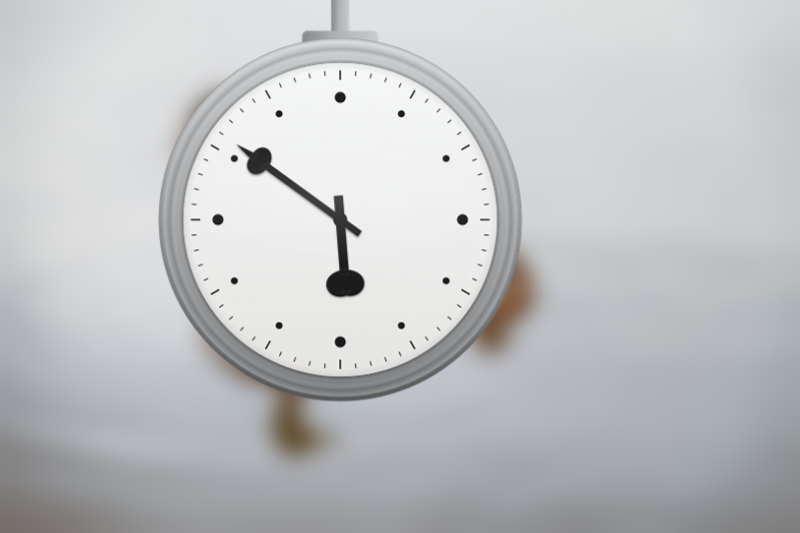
5h51
